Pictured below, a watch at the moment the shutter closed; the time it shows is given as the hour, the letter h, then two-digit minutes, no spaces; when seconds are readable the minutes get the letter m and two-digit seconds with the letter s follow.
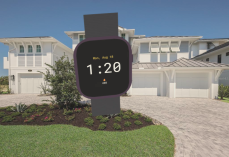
1h20
